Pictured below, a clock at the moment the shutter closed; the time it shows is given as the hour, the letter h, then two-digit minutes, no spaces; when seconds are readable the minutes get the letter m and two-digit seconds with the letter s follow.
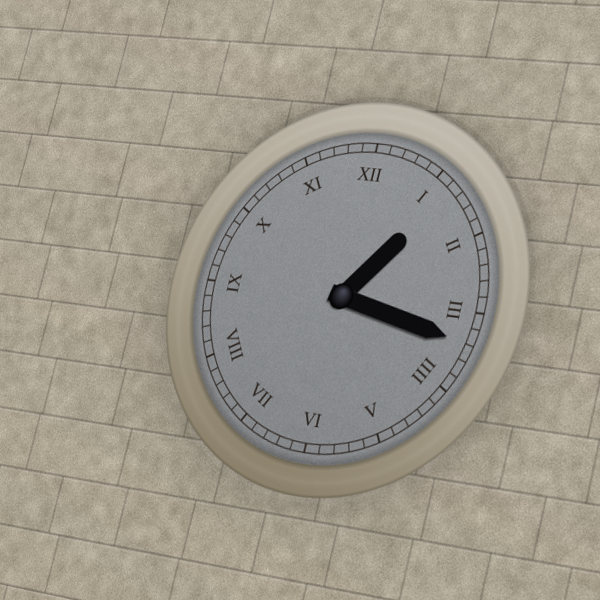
1h17
